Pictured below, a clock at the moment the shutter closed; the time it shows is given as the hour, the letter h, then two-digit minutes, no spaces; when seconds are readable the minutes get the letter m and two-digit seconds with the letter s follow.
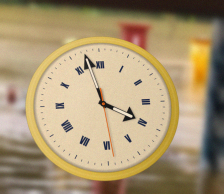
3h57m29s
